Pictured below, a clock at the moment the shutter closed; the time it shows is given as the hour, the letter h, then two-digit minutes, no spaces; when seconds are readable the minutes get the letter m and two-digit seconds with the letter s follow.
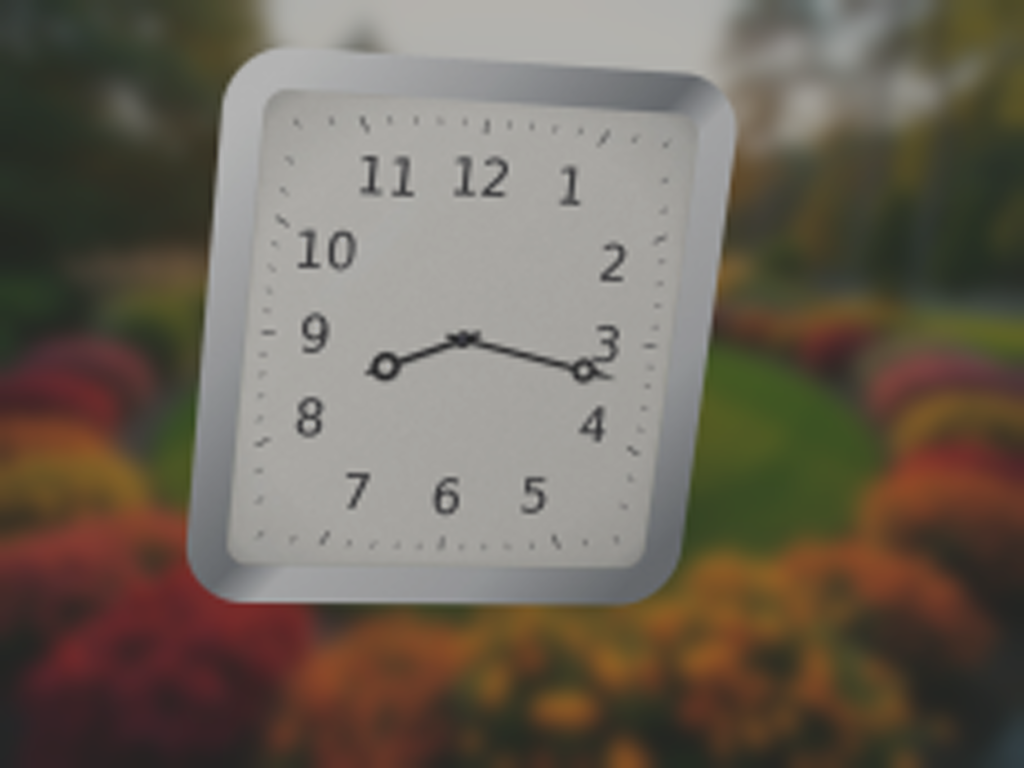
8h17
